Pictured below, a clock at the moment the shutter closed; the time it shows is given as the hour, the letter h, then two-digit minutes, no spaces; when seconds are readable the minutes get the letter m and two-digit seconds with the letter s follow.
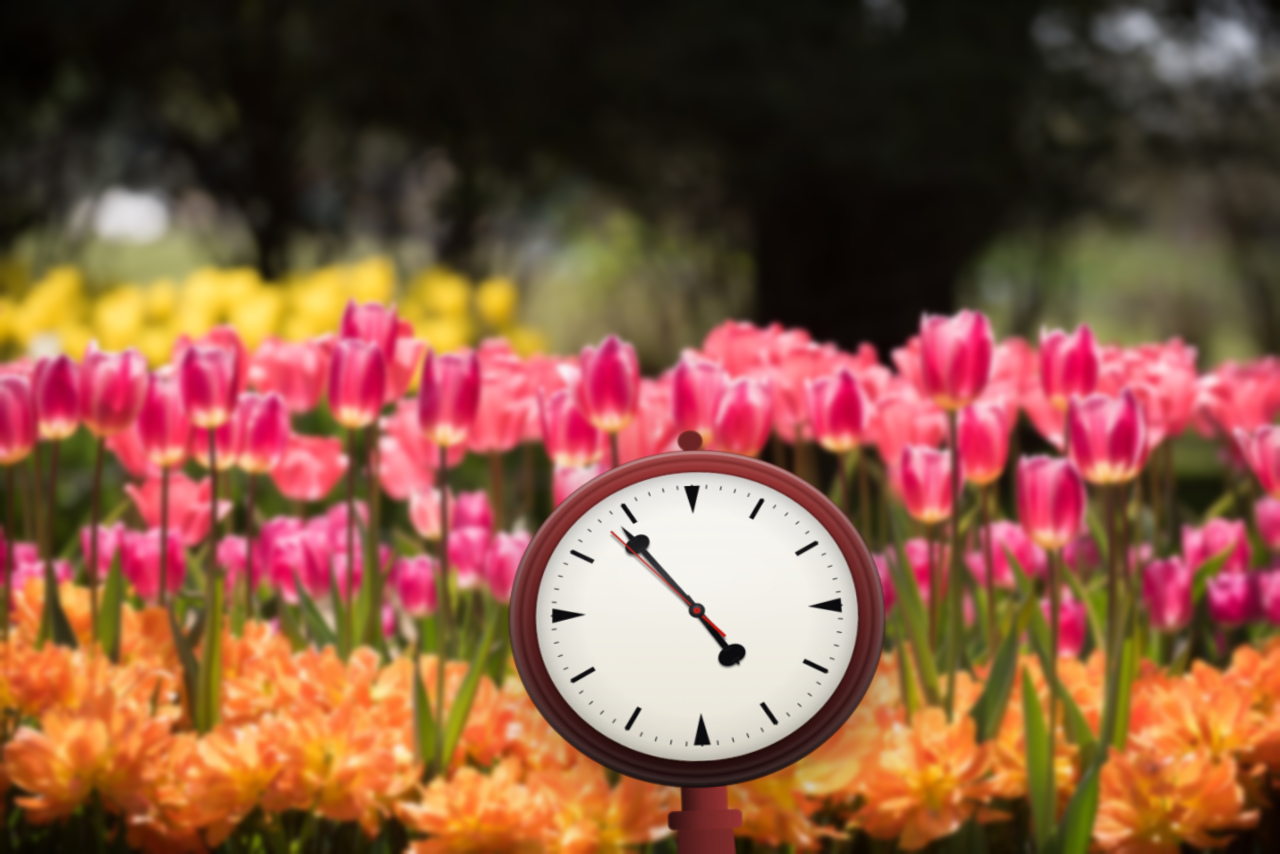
4h53m53s
